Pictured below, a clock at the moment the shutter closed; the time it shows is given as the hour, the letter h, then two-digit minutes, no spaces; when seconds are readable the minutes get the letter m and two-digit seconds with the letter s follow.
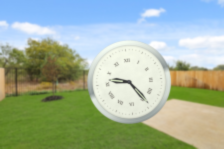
9h24
